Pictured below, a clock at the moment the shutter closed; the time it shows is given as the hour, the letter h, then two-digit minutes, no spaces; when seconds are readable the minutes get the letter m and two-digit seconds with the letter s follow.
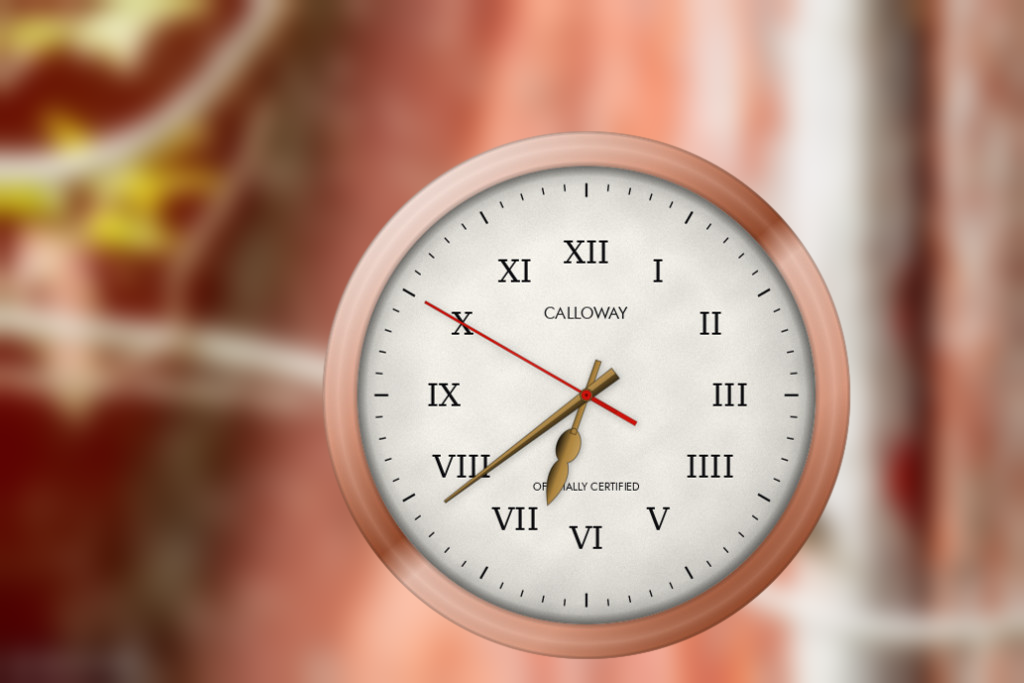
6h38m50s
